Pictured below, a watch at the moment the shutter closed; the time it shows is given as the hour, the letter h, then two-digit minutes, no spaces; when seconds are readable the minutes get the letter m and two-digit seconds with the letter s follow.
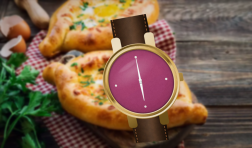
6h00
